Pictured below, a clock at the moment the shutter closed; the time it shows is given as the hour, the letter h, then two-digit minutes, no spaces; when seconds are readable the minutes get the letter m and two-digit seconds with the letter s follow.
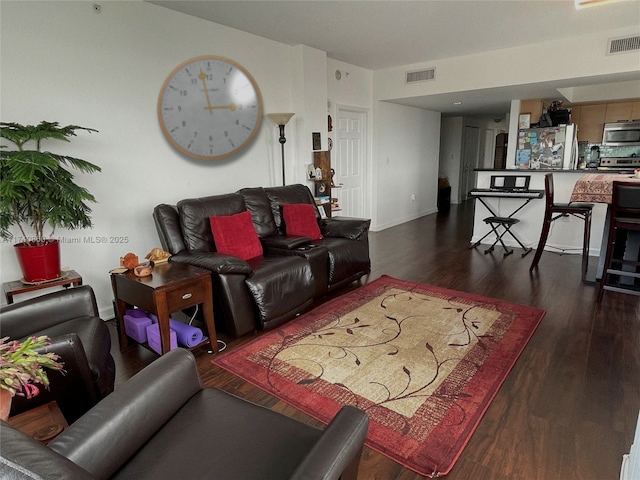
2h58
